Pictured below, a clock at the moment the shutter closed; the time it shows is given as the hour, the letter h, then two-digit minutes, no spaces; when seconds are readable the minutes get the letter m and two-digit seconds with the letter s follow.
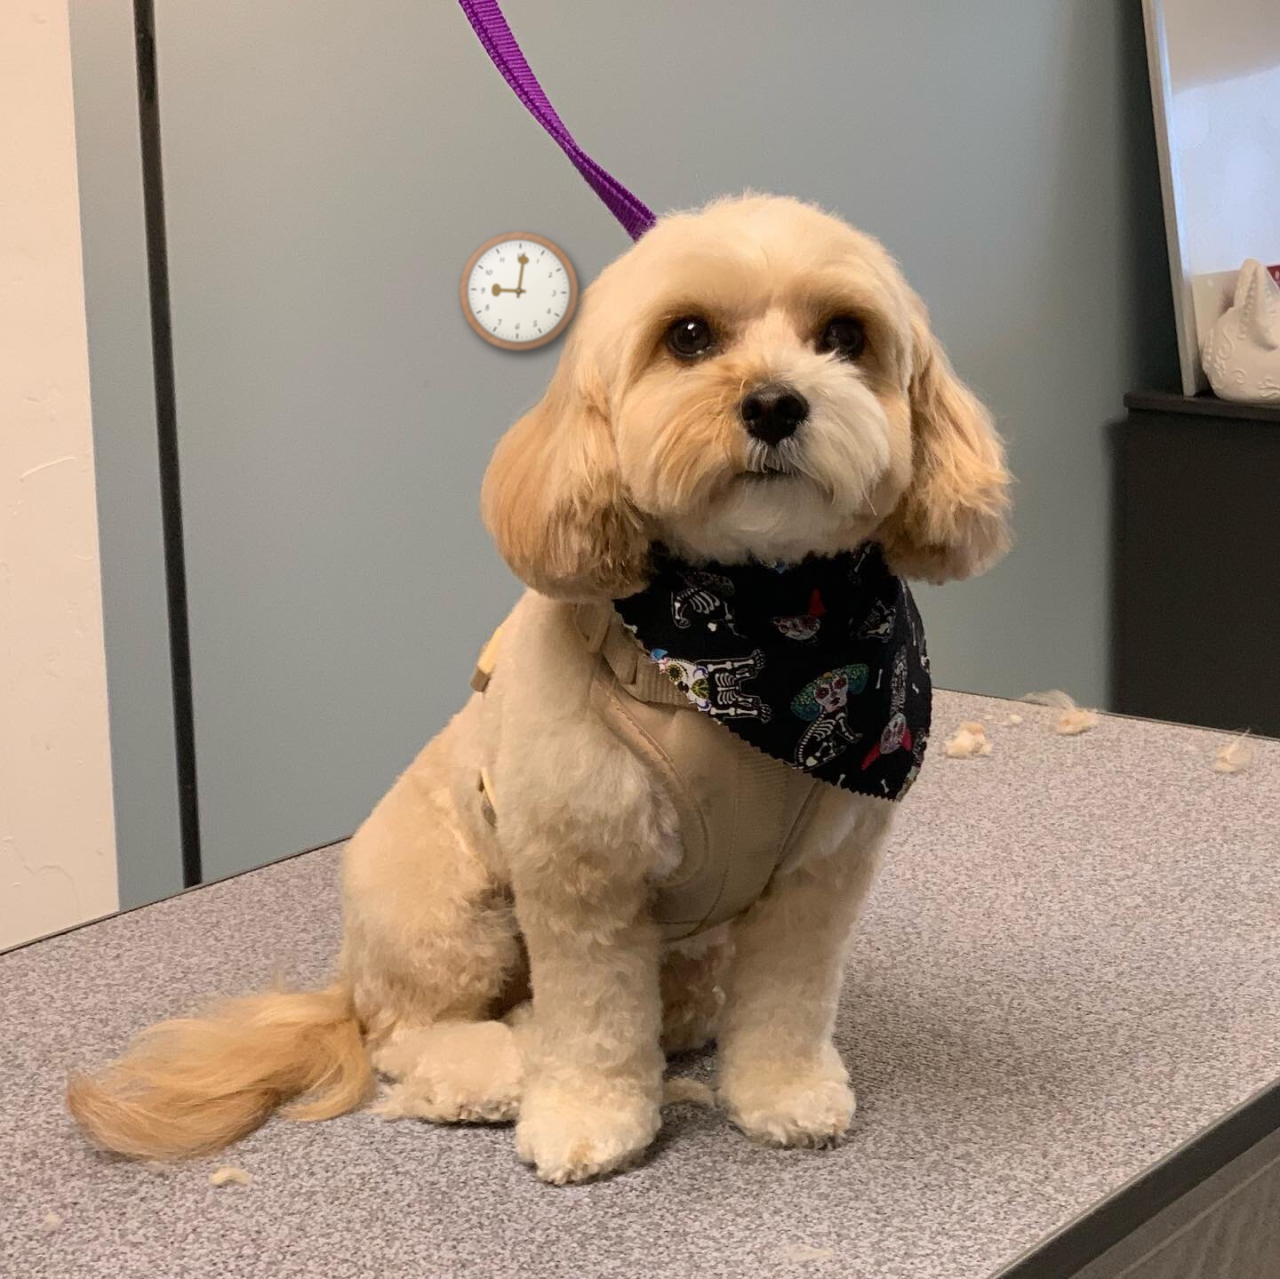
9h01
